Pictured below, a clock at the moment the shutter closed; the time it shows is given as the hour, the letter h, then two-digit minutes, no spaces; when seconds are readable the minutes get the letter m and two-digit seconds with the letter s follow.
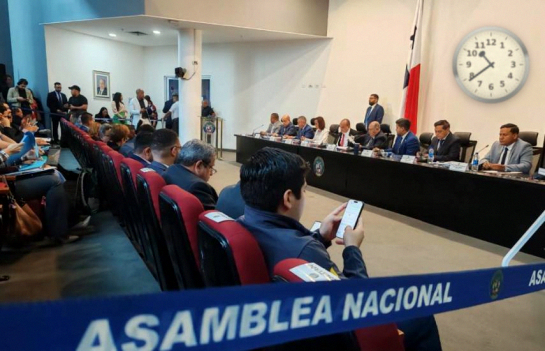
10h39
